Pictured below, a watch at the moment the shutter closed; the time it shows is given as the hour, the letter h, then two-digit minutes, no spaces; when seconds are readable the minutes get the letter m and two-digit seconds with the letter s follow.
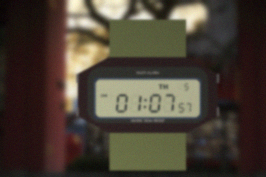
1h07
